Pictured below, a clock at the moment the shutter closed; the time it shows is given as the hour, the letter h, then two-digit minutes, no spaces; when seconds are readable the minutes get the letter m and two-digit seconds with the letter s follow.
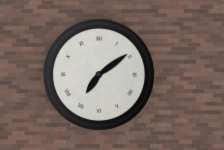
7h09
